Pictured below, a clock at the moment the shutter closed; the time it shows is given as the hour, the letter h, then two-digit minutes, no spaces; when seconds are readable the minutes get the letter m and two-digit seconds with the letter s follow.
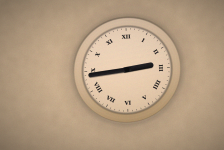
2h44
